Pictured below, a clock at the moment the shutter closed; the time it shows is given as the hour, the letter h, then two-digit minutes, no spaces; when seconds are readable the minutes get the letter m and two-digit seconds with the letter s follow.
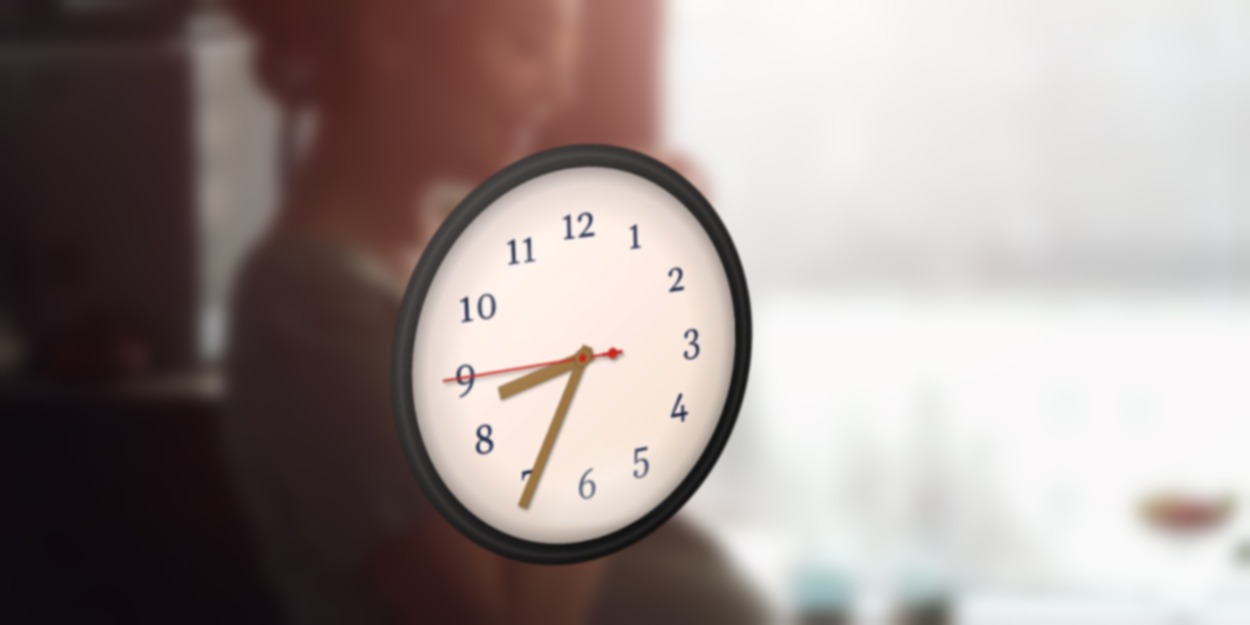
8h34m45s
